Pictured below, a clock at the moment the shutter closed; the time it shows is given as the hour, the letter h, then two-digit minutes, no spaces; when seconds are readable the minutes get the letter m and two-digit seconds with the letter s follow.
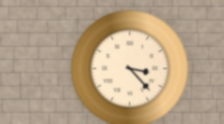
3h23
